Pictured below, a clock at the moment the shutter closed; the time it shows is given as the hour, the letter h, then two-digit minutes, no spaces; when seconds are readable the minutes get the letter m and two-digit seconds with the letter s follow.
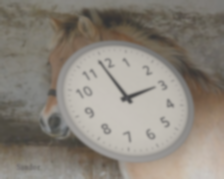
2h59
